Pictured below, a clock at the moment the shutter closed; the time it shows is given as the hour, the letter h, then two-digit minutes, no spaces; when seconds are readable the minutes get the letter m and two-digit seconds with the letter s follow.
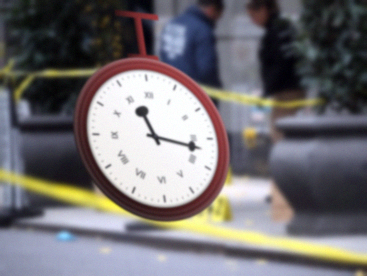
11h17
